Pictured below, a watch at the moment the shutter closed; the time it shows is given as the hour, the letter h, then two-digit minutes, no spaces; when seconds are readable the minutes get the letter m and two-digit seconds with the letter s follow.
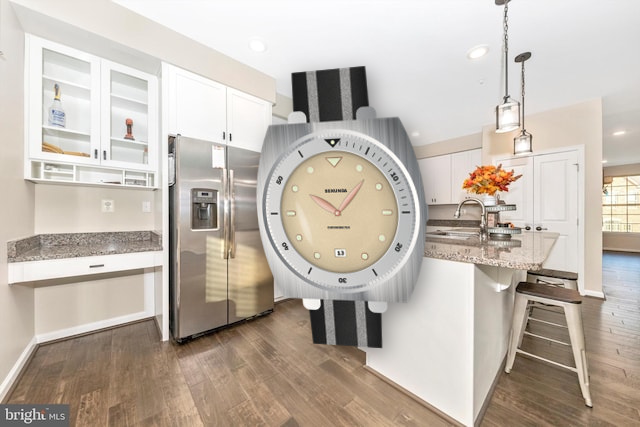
10h07
